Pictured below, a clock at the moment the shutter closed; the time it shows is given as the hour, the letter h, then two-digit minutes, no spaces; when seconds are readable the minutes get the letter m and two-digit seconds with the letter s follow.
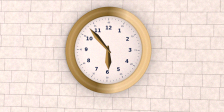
5h53
